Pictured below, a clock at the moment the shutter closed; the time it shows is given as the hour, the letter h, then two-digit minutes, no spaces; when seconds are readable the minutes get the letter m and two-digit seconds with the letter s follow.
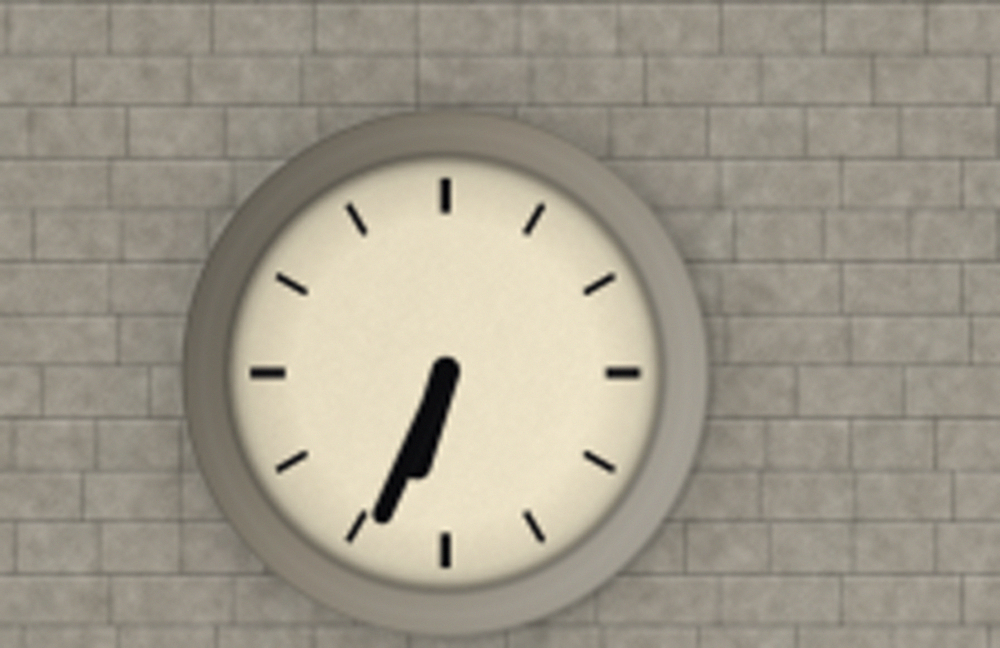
6h34
